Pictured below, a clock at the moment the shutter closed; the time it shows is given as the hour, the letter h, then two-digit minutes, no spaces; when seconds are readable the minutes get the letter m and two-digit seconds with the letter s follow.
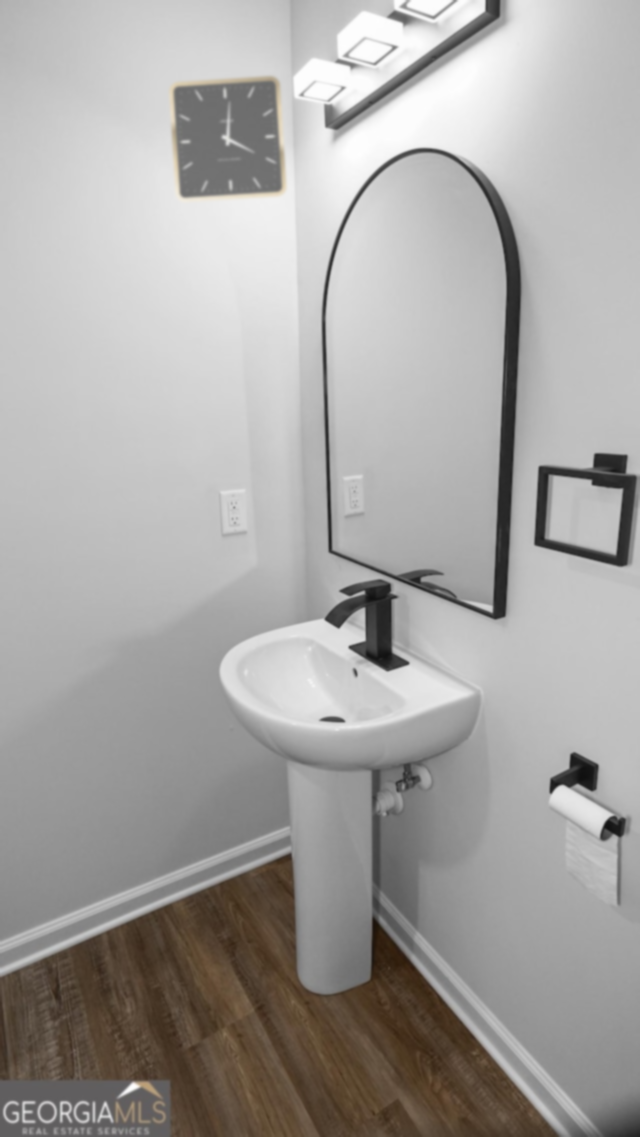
4h01
